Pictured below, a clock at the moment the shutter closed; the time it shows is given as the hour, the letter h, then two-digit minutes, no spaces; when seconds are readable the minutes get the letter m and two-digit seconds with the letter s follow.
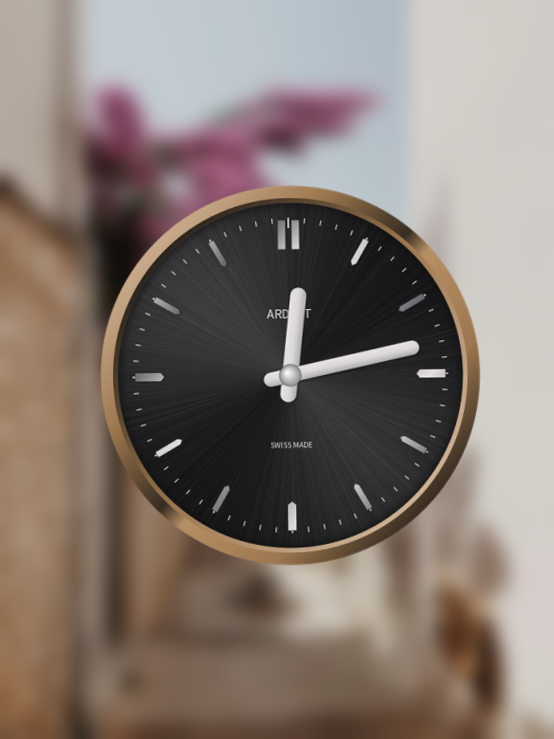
12h13
